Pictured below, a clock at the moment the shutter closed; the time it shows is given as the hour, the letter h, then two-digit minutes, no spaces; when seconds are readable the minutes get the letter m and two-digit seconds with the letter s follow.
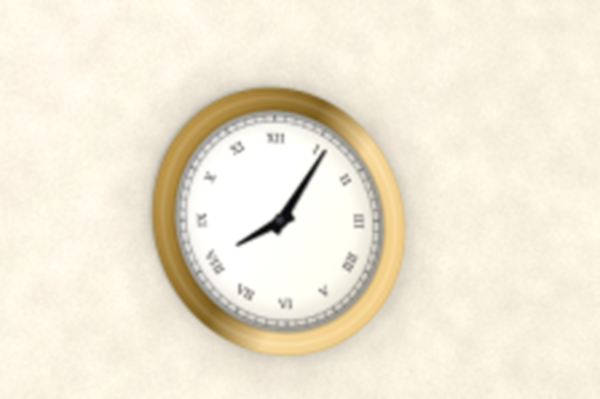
8h06
